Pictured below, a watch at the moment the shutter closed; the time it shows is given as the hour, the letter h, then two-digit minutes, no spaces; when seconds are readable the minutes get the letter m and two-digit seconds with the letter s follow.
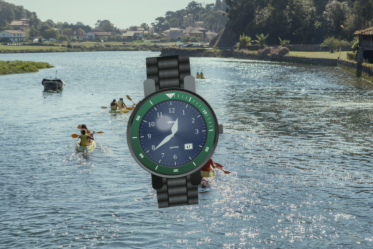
12h39
